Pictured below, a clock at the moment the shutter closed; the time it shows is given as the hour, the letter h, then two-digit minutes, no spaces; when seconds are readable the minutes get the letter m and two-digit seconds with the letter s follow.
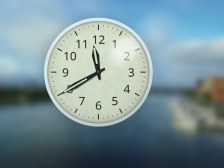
11h40
